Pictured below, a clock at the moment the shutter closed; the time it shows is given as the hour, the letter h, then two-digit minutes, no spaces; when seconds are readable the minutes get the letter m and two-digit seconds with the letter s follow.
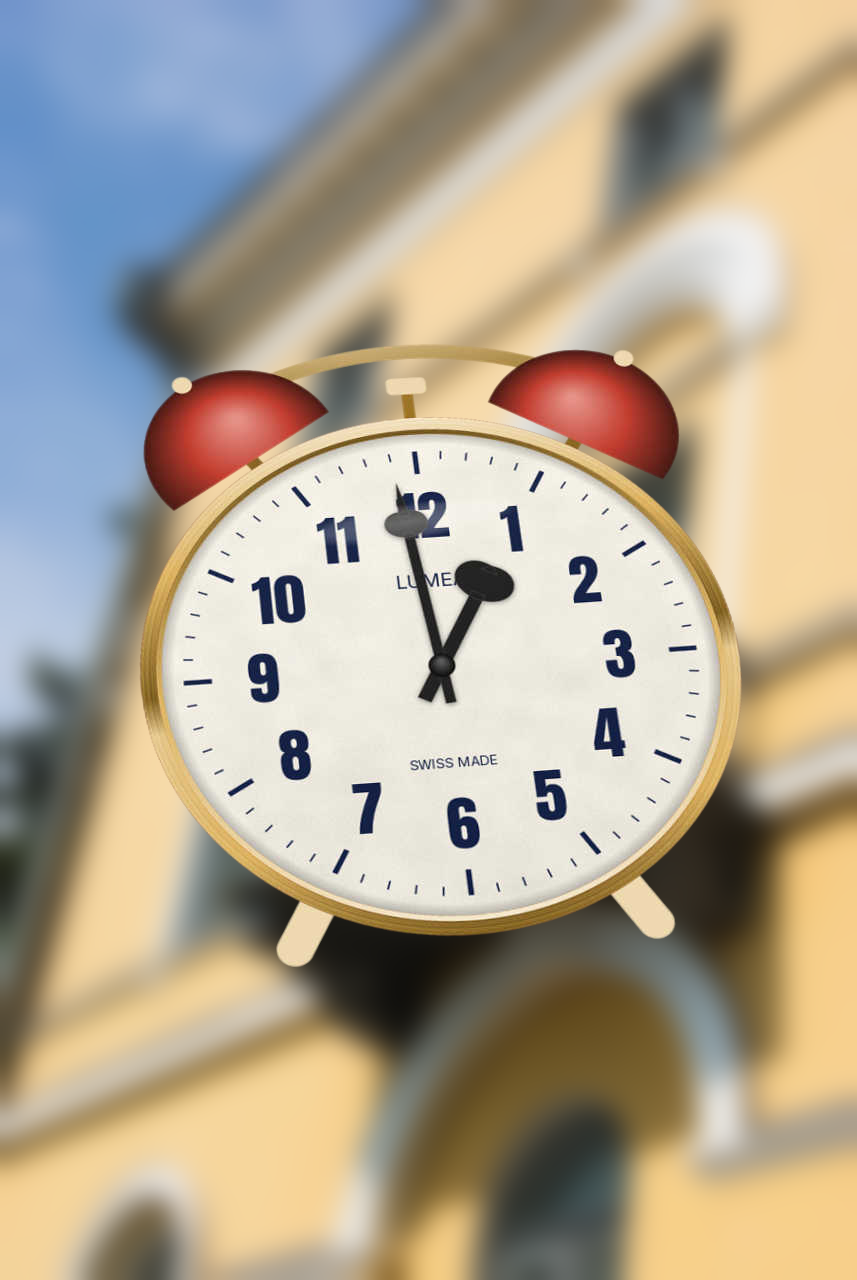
12h59
